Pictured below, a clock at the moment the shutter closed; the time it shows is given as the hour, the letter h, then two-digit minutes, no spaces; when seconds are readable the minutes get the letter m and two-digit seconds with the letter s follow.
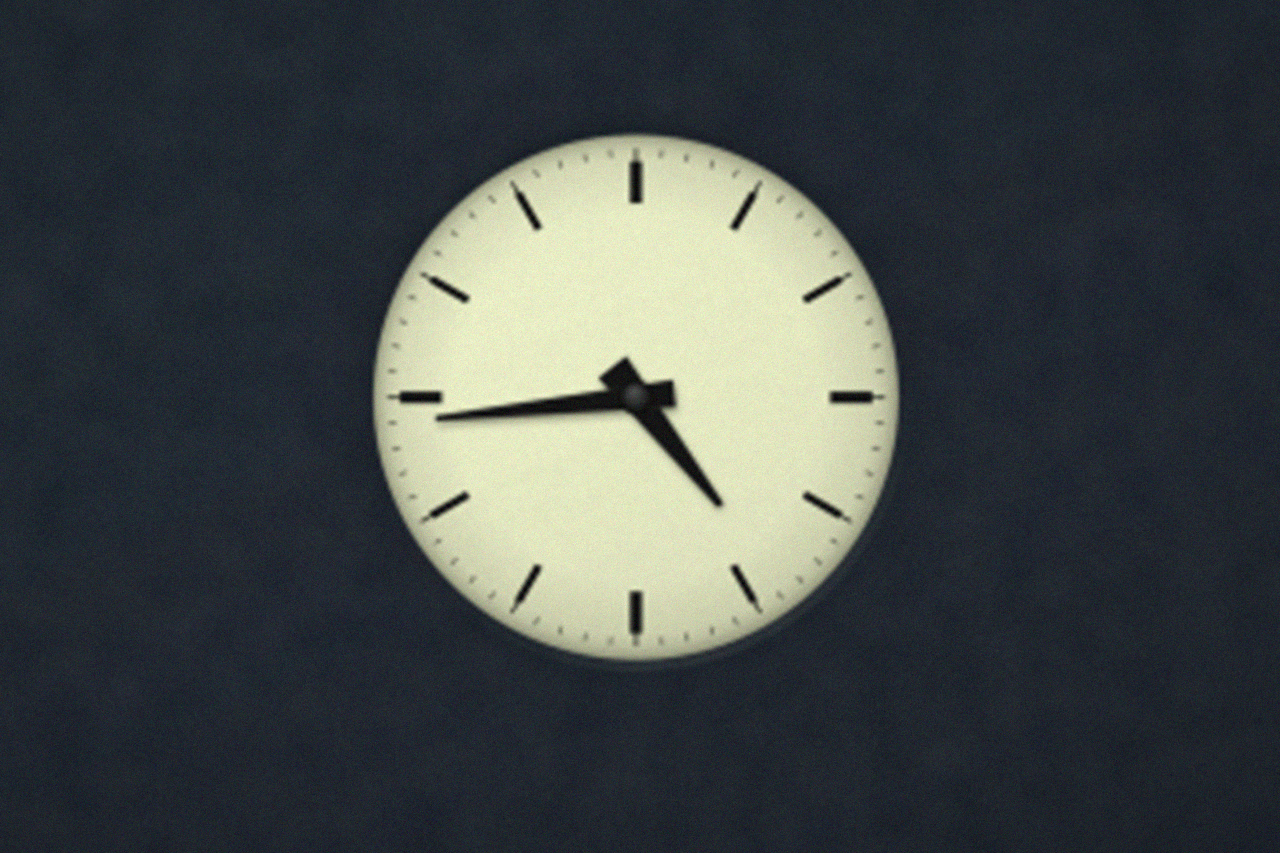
4h44
